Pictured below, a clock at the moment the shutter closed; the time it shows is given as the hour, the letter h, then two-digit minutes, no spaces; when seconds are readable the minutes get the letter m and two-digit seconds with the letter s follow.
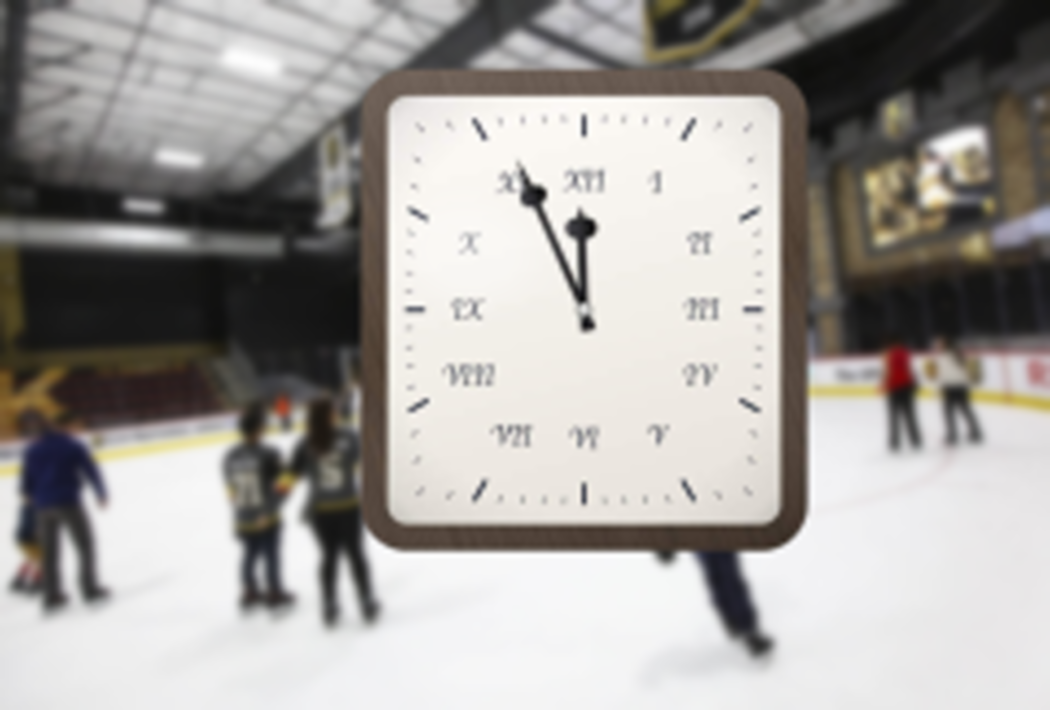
11h56
